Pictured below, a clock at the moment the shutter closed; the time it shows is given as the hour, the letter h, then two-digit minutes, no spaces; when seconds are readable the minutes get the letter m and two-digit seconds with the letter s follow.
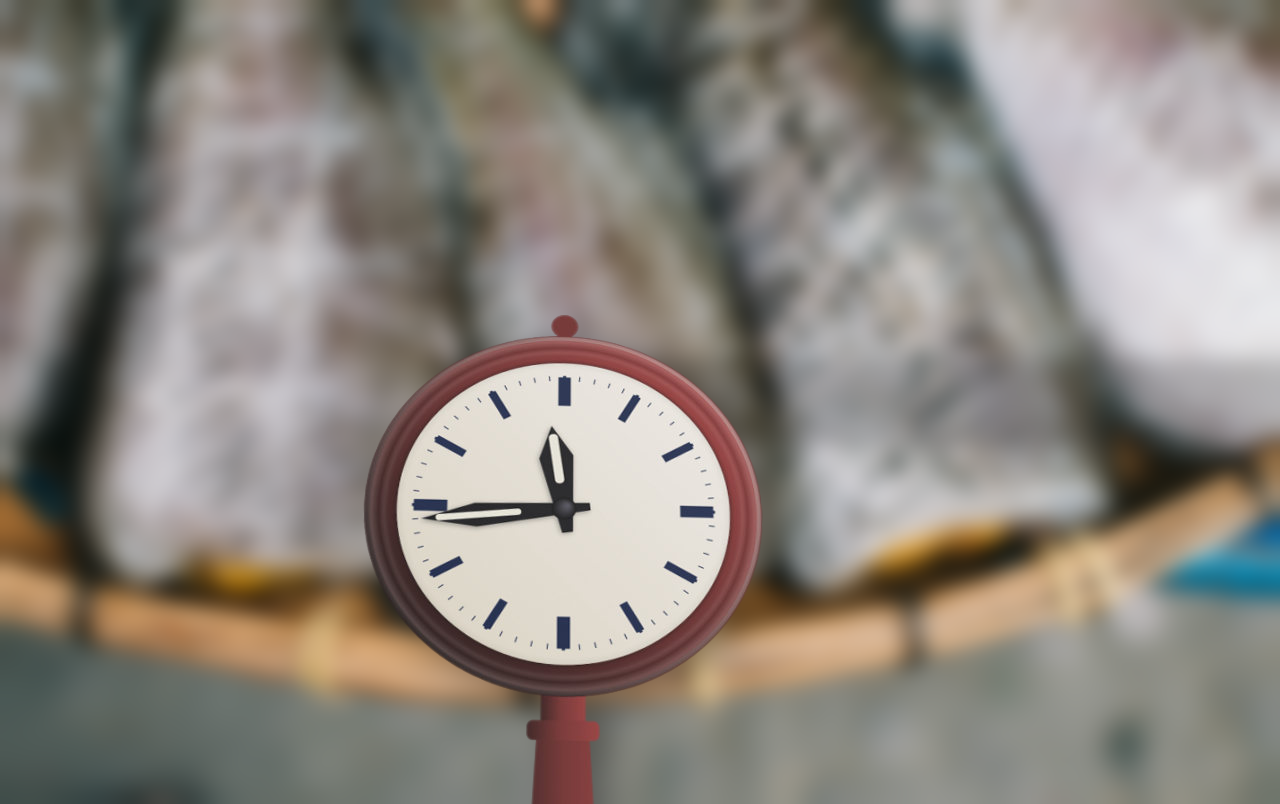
11h44
